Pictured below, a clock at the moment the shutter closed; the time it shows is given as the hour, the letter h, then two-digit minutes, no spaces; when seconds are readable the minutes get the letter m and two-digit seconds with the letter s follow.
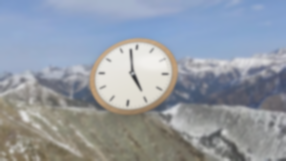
4h58
